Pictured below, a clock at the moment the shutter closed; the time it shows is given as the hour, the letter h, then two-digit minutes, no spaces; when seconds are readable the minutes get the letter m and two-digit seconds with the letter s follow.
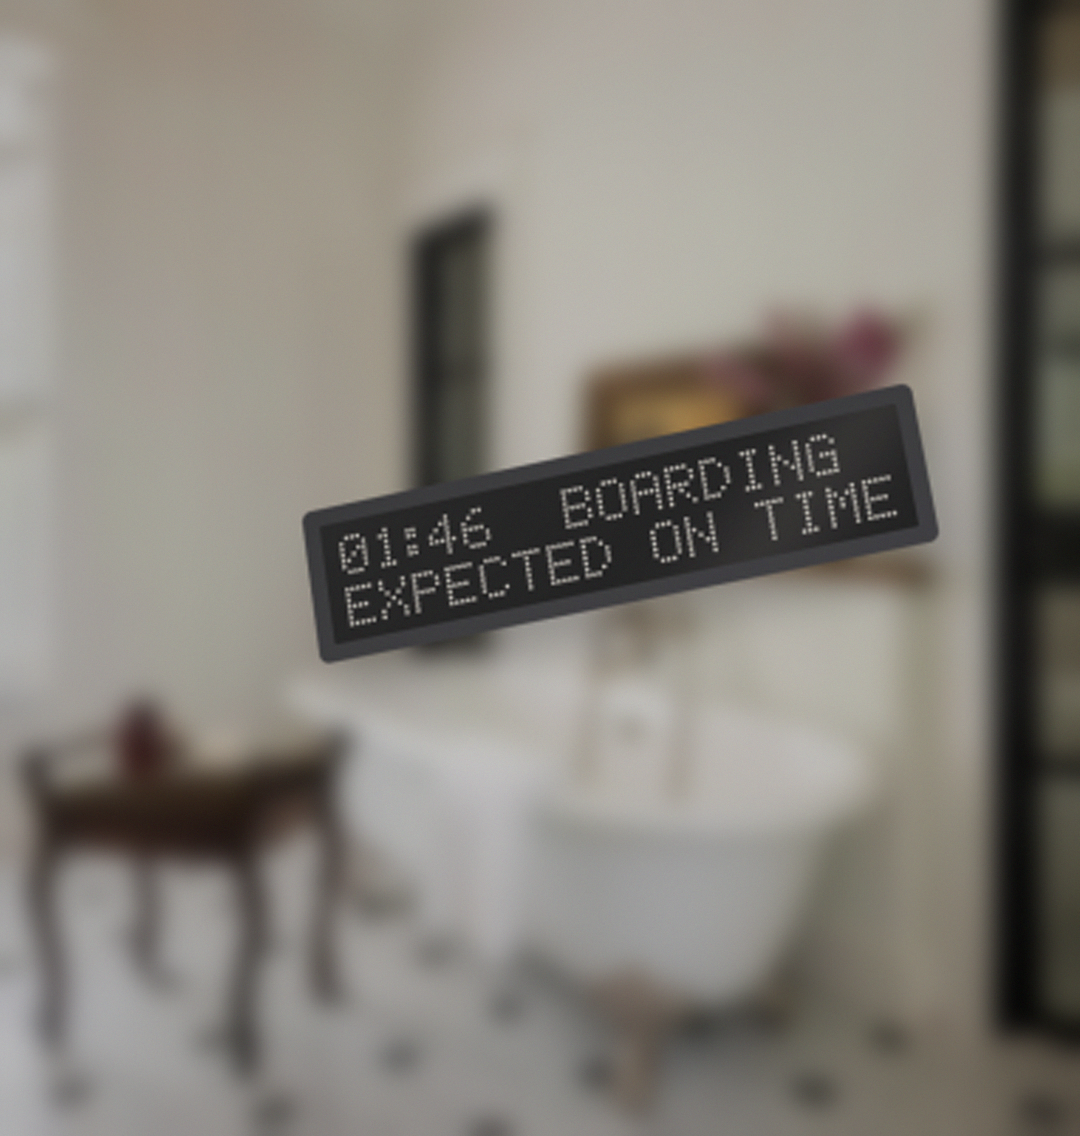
1h46
